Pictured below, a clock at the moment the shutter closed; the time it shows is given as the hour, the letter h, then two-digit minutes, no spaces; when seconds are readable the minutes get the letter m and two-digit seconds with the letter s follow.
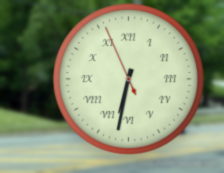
6h31m56s
